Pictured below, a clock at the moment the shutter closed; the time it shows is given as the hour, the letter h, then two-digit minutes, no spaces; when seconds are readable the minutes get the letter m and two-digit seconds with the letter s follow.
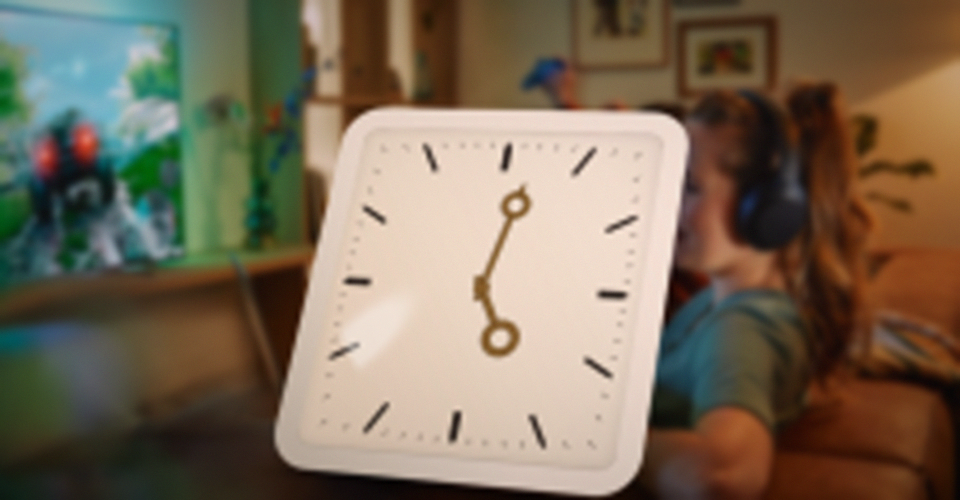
5h02
